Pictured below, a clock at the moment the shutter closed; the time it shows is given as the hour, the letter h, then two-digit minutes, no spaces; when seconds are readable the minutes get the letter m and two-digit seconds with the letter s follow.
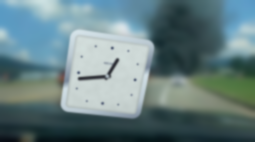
12h43
